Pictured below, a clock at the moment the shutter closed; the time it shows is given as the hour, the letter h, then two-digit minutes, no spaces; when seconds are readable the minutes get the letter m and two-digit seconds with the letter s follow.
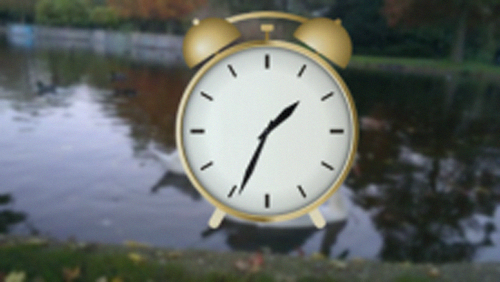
1h34
